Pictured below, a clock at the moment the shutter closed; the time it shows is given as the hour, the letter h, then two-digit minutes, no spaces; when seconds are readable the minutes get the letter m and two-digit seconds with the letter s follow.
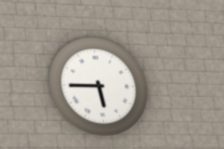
5h45
